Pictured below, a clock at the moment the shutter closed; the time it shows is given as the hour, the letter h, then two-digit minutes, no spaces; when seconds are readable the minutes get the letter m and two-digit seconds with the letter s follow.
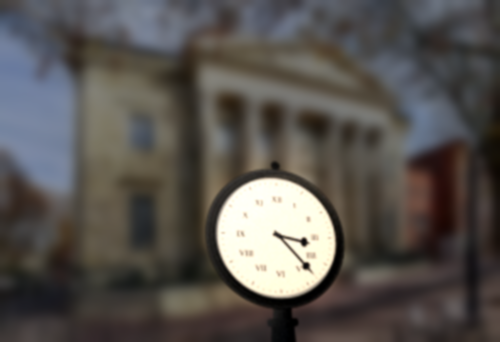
3h23
